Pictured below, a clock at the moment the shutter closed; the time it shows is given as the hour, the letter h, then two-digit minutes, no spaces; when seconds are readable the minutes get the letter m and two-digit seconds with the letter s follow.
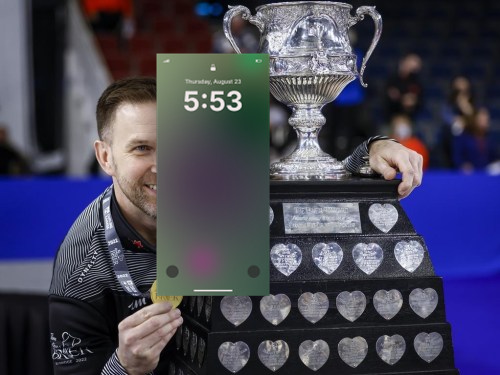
5h53
